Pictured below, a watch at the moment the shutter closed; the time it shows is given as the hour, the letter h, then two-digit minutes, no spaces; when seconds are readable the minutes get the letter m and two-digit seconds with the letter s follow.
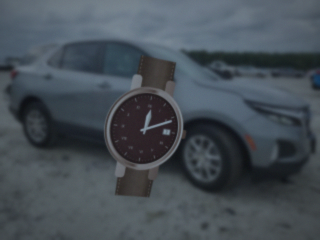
12h11
